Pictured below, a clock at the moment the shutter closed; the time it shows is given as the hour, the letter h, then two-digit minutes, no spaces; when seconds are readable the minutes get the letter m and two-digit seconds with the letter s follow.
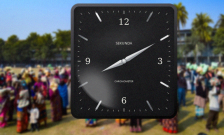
8h10
